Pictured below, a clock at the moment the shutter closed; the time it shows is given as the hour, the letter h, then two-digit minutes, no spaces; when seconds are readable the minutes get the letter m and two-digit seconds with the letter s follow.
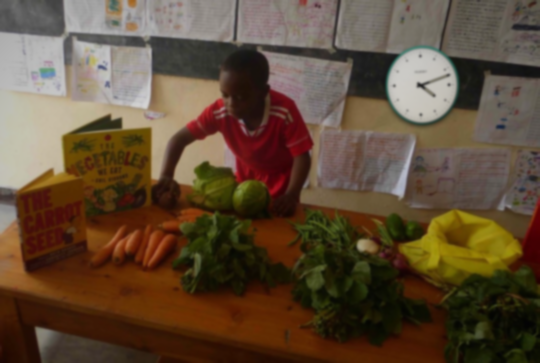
4h12
